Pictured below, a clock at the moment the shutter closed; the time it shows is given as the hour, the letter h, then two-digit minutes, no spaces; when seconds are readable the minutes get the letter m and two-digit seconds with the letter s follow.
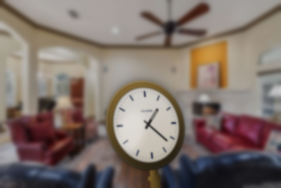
1h22
